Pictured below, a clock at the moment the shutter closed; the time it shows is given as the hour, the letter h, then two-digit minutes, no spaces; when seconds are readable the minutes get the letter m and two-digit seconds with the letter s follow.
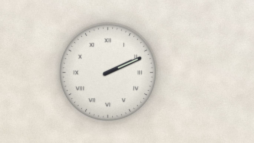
2h11
